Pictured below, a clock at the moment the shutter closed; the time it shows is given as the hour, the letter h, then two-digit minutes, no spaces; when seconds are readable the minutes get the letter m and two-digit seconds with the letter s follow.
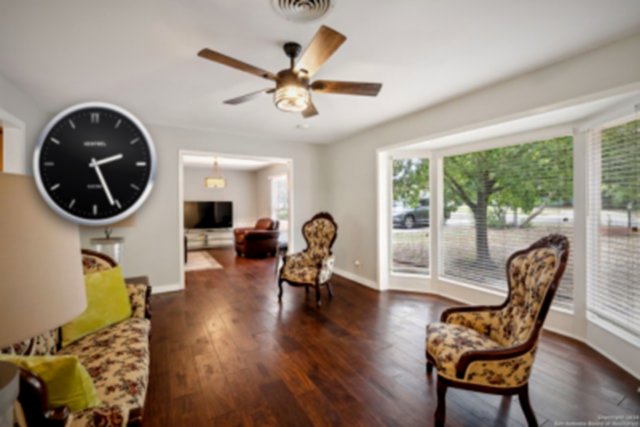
2h26
